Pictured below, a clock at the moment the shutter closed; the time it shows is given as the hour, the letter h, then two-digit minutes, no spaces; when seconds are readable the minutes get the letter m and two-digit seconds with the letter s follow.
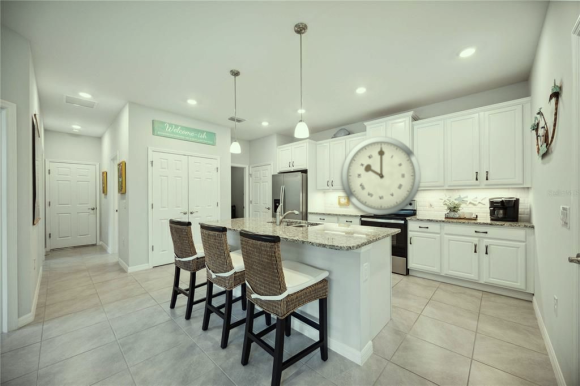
10h00
